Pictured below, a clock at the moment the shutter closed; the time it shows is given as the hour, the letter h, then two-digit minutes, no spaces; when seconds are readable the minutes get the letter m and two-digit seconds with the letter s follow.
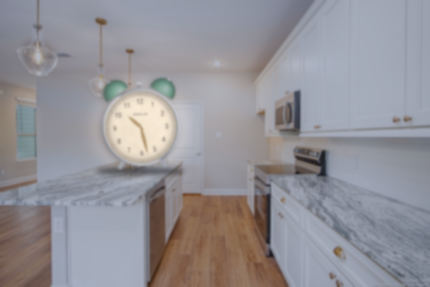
10h28
